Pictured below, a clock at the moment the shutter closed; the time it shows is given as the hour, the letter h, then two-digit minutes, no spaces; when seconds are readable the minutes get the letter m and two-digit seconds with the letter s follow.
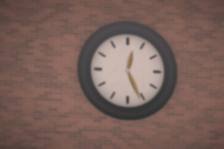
12h26
